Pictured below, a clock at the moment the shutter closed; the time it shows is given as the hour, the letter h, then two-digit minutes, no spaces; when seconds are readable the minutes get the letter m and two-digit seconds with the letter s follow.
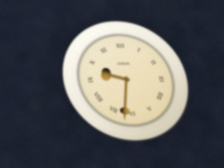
9h32
